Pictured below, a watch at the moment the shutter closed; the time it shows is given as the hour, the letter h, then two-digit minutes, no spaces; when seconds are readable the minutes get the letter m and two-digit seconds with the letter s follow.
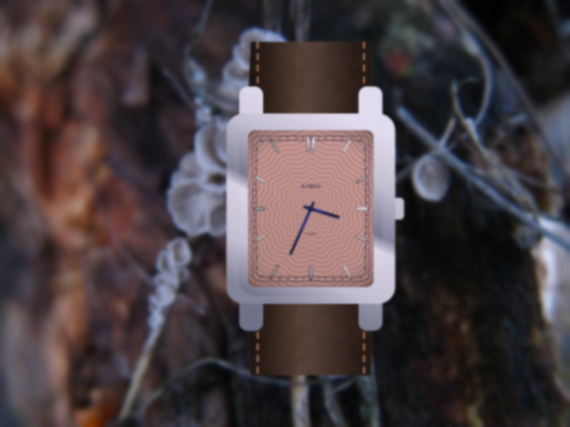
3h34
